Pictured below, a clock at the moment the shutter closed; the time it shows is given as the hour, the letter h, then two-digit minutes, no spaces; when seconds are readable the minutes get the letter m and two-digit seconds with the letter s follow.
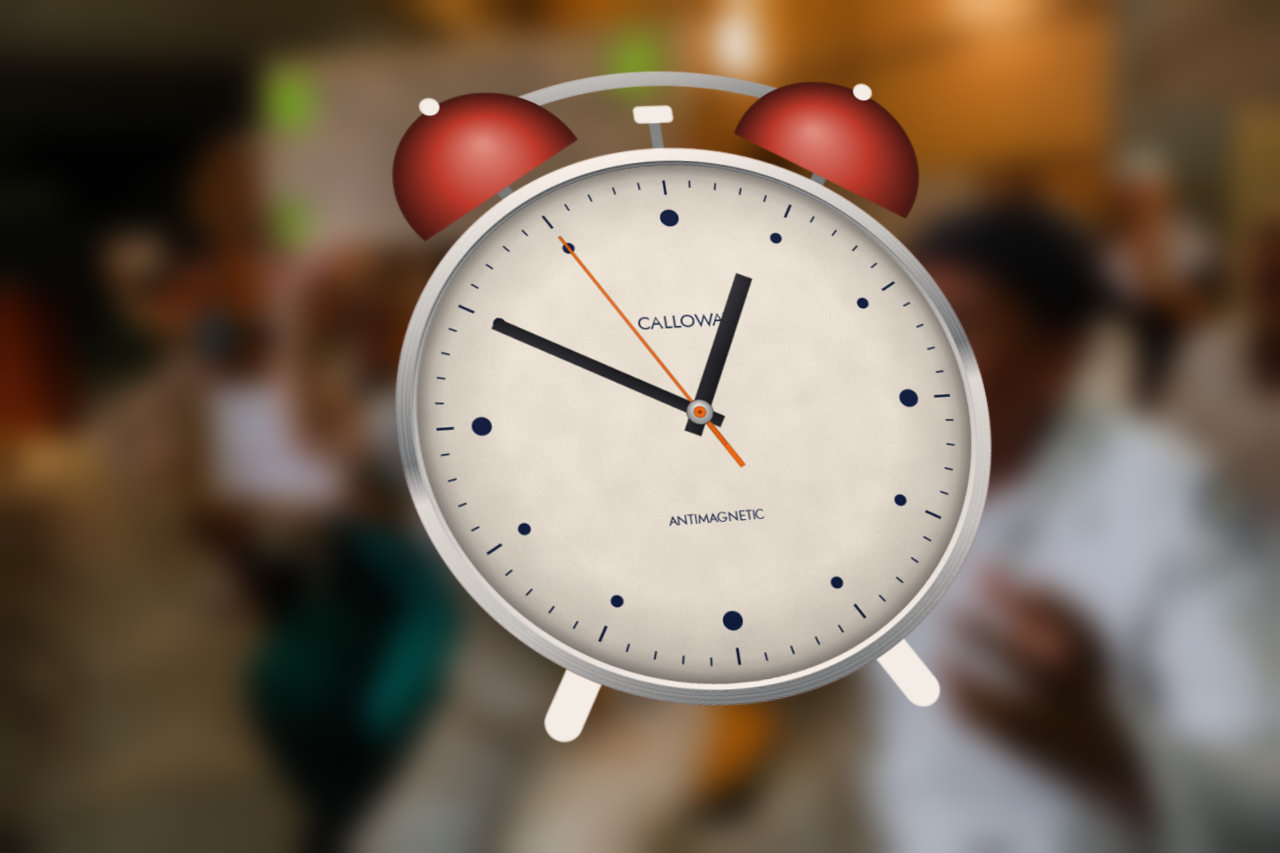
12h49m55s
